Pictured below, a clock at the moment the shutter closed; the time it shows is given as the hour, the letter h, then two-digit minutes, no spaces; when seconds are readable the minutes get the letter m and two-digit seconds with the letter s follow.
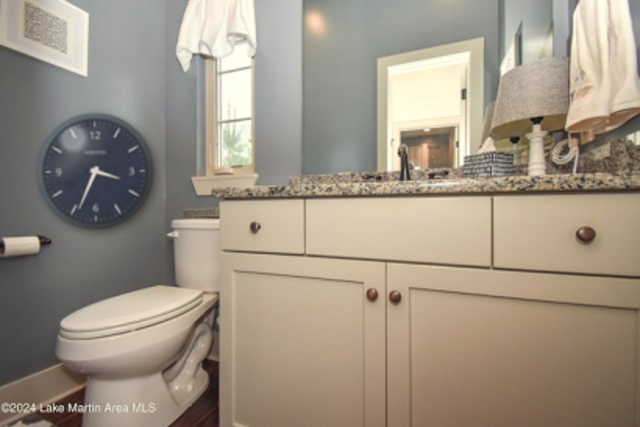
3h34
